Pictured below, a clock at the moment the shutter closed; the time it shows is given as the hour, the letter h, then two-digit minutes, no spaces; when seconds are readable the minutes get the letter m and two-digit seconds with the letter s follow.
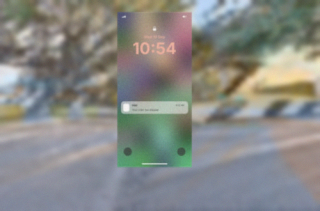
10h54
